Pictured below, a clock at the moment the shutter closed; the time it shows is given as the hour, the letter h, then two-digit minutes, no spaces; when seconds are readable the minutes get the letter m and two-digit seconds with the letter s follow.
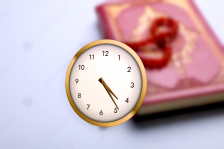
4h24
